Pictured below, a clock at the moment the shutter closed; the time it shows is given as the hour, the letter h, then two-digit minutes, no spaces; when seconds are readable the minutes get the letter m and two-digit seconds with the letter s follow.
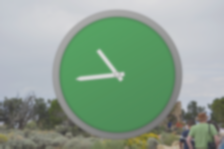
10h44
